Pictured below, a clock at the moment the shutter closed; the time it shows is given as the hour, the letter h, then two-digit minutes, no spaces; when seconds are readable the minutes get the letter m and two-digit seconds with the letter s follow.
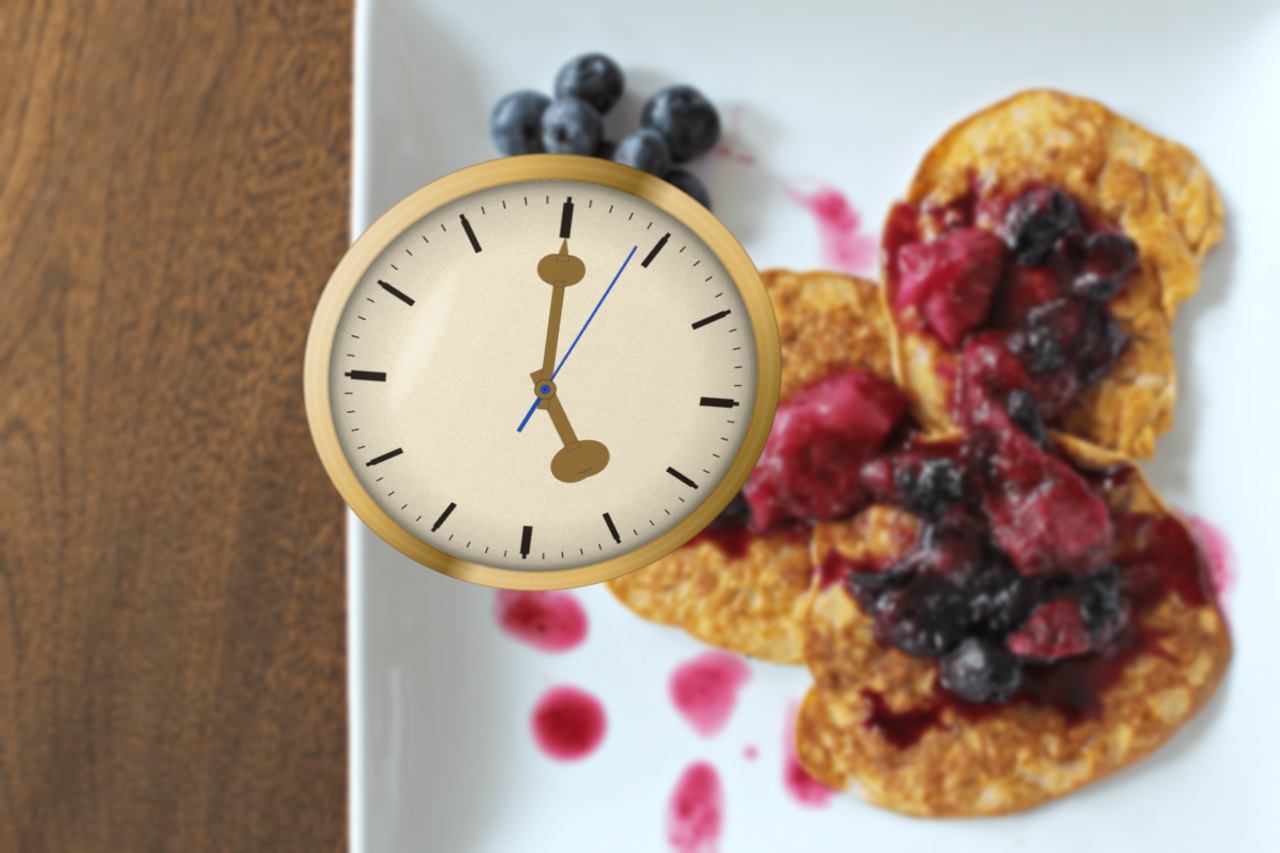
5h00m04s
